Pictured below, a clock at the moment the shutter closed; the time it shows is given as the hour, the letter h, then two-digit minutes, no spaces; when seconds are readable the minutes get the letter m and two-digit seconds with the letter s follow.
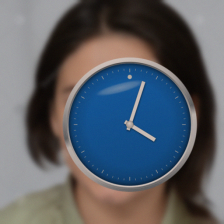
4h03
